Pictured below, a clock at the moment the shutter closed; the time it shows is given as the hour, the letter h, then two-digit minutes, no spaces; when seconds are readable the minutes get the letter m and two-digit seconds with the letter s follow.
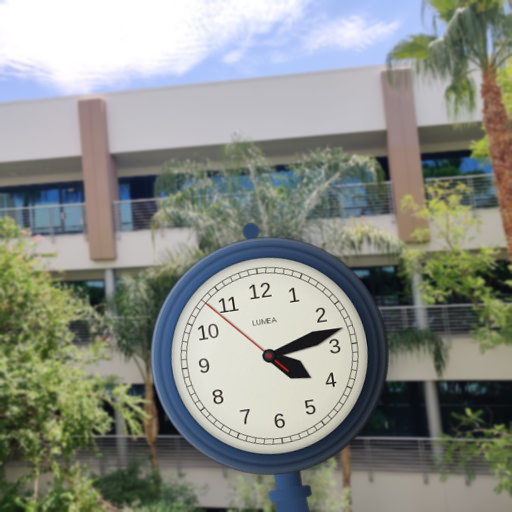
4h12m53s
